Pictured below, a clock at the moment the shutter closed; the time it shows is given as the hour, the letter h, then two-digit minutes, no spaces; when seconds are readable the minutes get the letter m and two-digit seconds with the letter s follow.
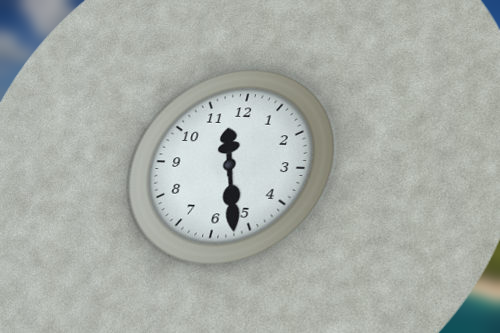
11h27
